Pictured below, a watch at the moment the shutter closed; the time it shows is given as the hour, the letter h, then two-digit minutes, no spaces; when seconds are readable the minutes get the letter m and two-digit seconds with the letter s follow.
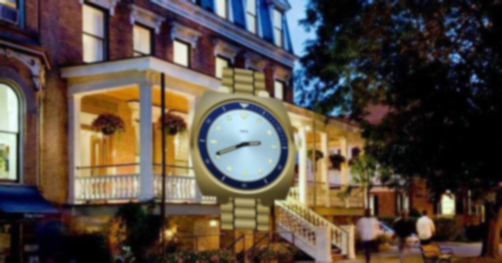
2h41
